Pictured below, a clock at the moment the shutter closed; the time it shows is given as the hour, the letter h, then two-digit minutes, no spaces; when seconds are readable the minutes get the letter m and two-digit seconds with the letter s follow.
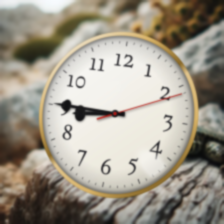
8h45m11s
